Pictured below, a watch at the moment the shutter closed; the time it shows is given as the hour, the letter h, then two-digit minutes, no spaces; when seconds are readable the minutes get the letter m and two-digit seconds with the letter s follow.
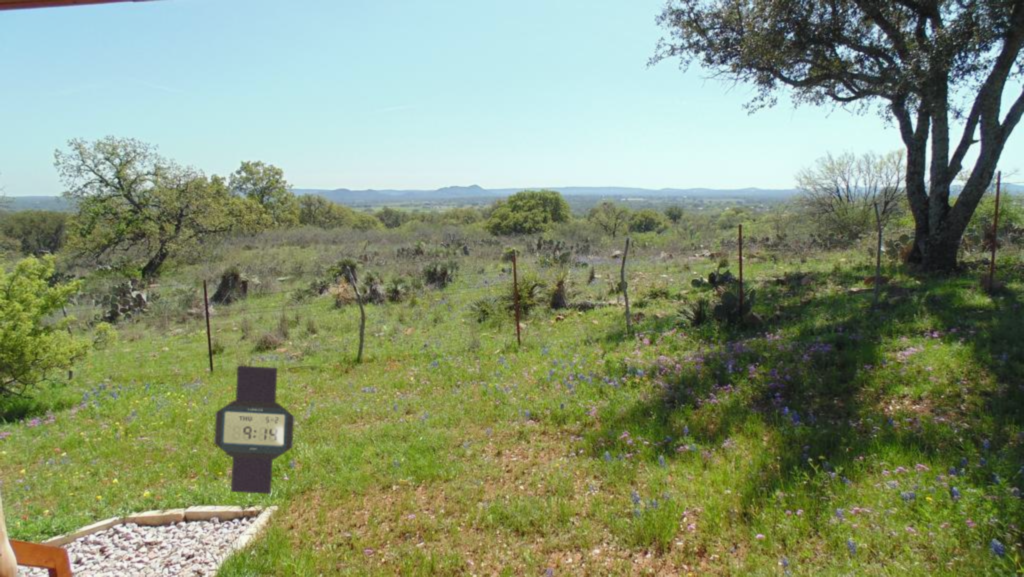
9h14
